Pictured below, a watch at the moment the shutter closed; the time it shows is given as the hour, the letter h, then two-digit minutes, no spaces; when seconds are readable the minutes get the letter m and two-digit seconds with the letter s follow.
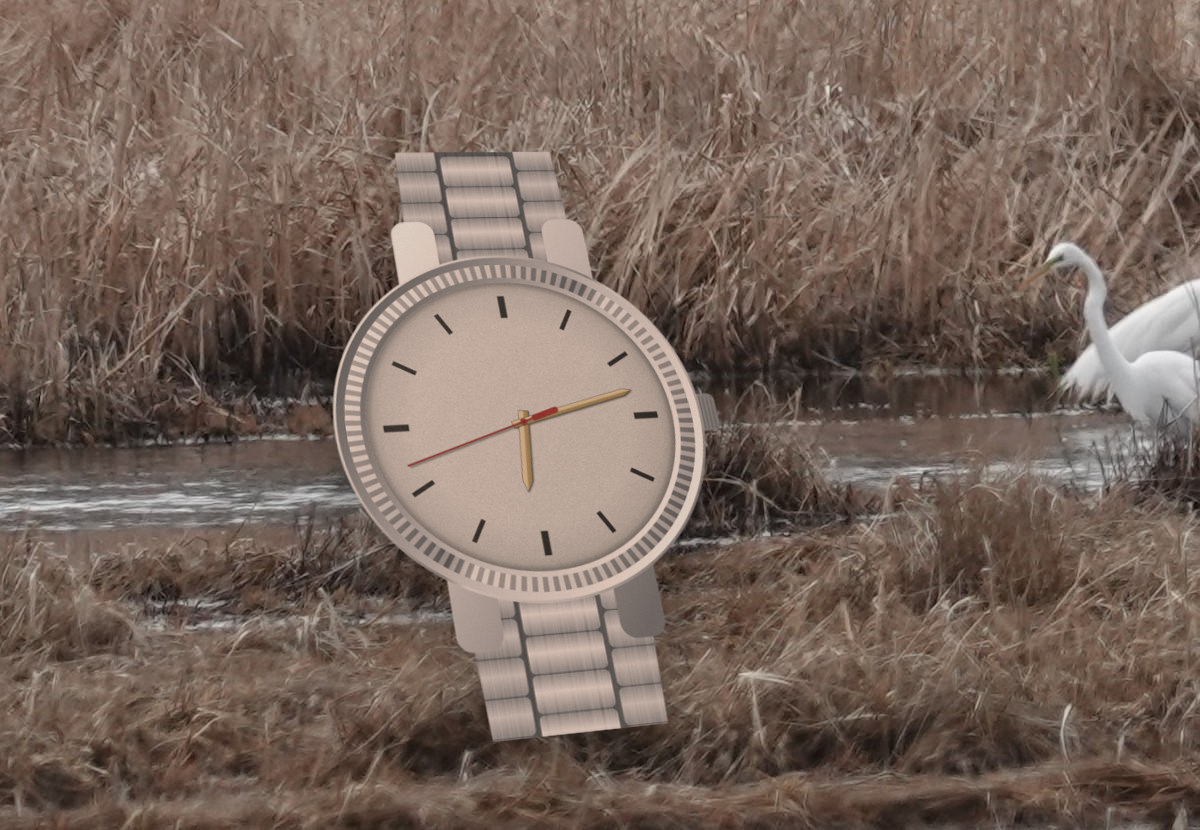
6h12m42s
